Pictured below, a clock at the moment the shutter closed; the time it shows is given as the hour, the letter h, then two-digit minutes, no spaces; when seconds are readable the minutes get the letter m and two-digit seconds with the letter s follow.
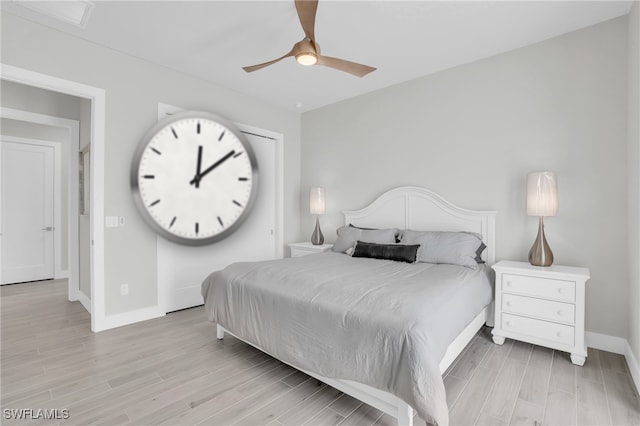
12h09
